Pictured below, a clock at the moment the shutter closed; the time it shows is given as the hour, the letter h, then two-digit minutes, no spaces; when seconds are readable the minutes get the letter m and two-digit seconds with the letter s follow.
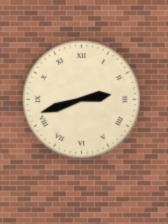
2h42
